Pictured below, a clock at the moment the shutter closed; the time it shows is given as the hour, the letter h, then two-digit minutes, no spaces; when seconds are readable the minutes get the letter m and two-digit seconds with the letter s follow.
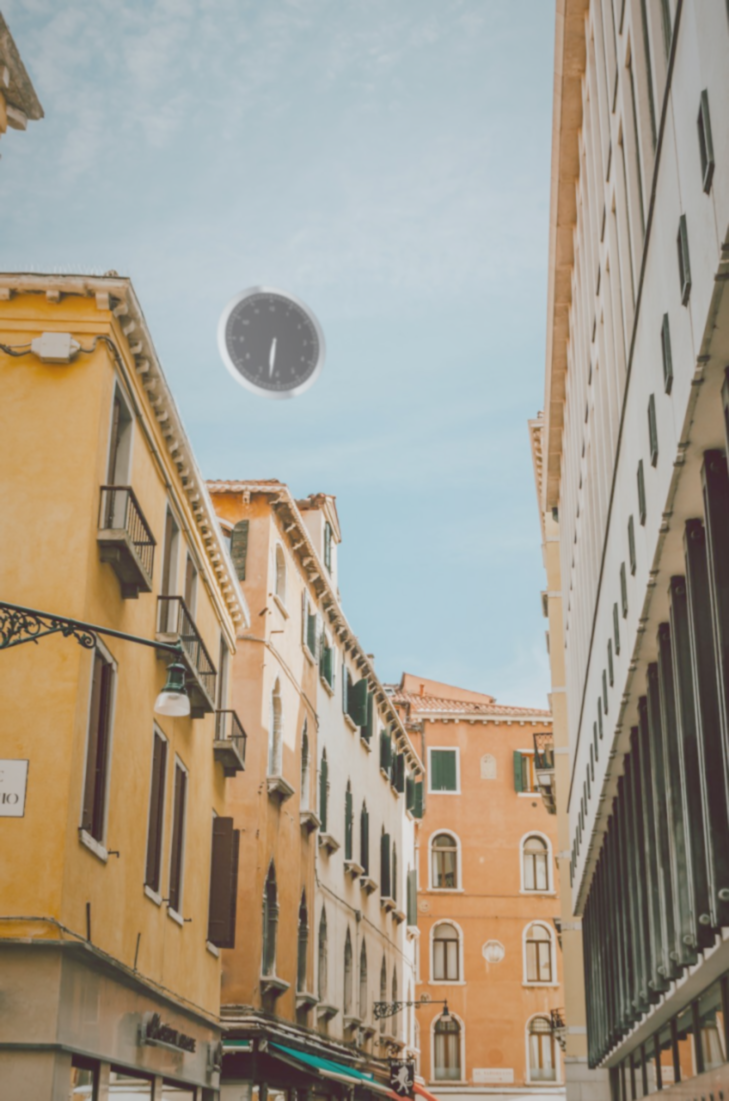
6h32
